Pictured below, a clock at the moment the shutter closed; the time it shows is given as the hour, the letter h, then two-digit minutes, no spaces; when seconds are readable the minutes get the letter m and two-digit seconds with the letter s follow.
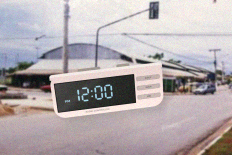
12h00
